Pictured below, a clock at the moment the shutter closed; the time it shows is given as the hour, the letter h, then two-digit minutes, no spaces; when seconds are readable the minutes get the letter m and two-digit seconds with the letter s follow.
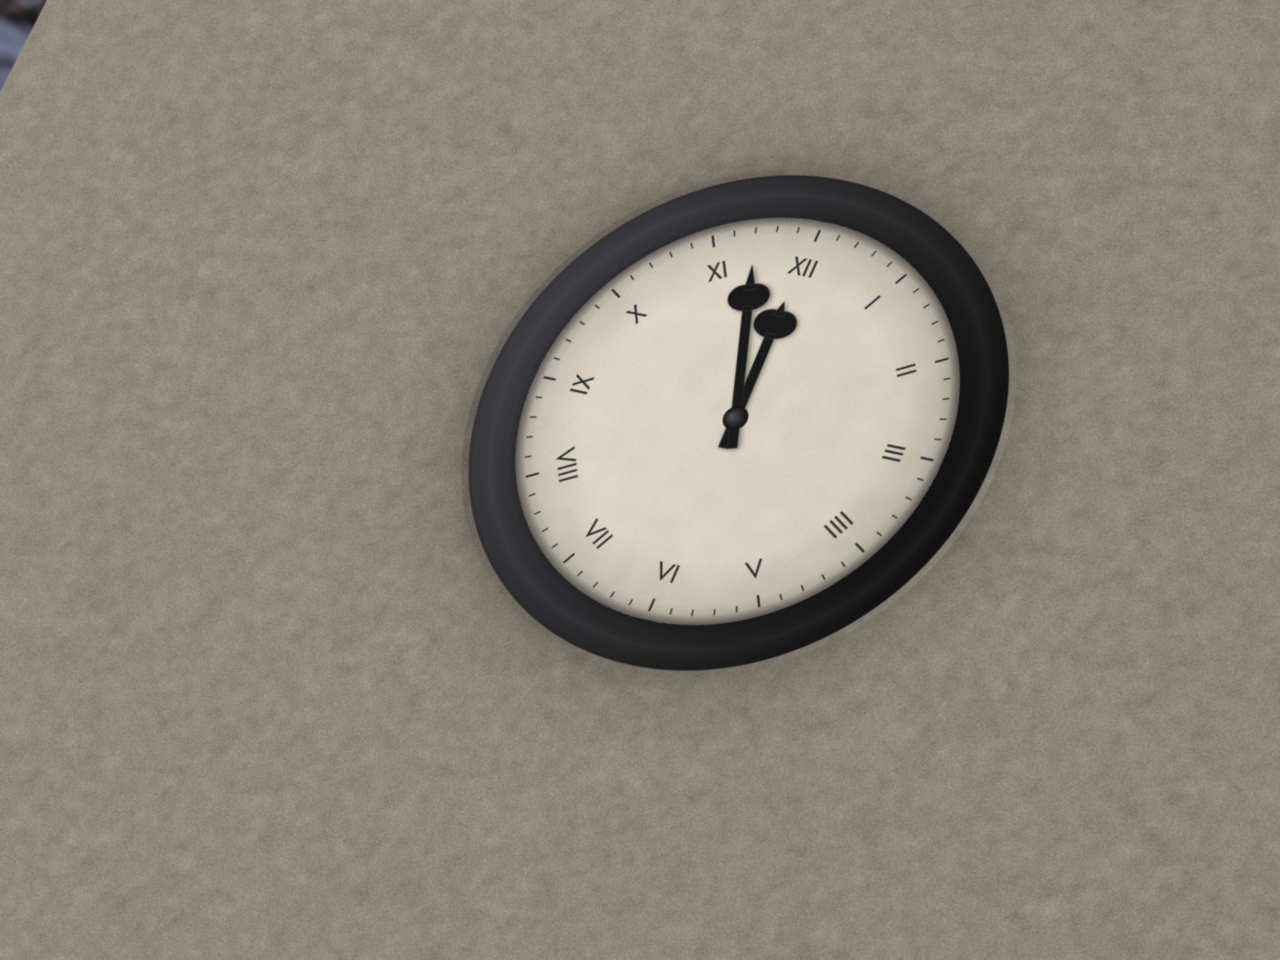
11h57
